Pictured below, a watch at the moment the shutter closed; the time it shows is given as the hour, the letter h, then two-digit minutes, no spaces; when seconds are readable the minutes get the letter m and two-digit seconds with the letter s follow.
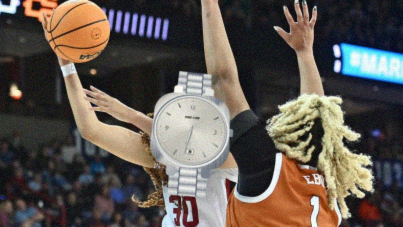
6h32
